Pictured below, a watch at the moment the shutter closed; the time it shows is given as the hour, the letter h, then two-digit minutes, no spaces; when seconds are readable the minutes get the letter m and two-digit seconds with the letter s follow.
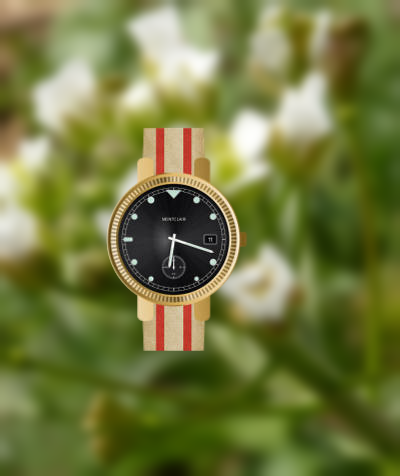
6h18
